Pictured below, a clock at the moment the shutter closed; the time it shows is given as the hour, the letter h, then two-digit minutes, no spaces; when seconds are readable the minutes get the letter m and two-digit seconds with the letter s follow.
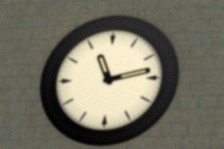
11h13
